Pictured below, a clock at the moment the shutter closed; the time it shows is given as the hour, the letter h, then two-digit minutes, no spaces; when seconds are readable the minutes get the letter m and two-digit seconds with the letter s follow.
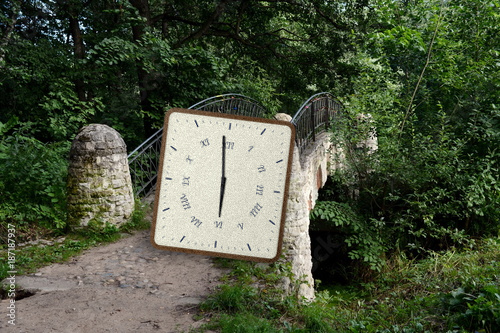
5h59
